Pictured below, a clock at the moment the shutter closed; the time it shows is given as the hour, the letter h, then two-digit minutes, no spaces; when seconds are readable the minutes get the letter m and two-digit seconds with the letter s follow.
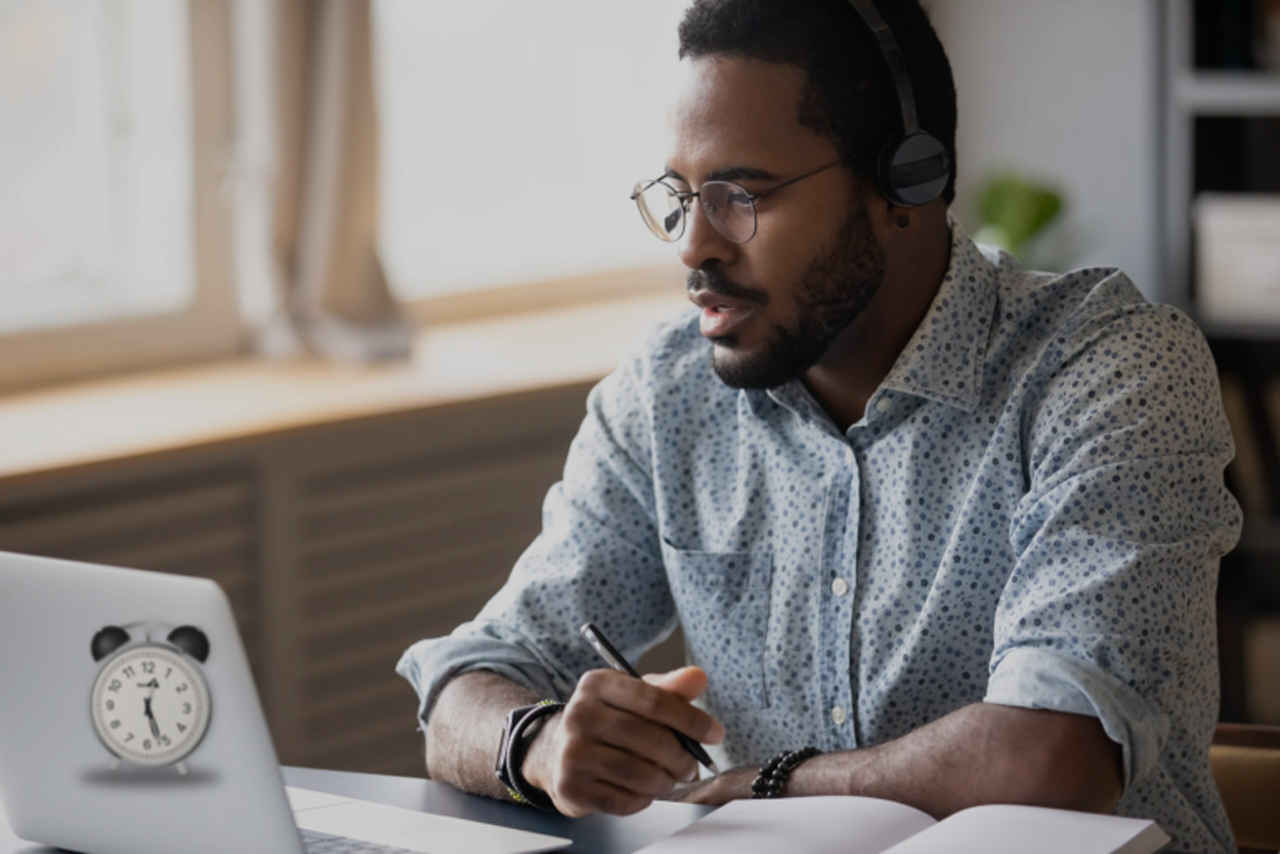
12h27
